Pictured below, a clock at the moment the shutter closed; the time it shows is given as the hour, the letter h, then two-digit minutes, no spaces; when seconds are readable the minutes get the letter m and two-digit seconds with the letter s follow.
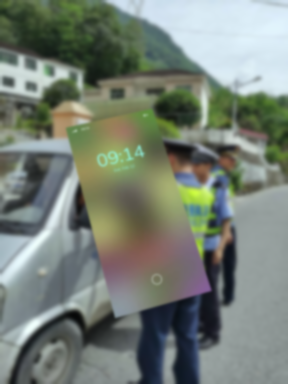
9h14
